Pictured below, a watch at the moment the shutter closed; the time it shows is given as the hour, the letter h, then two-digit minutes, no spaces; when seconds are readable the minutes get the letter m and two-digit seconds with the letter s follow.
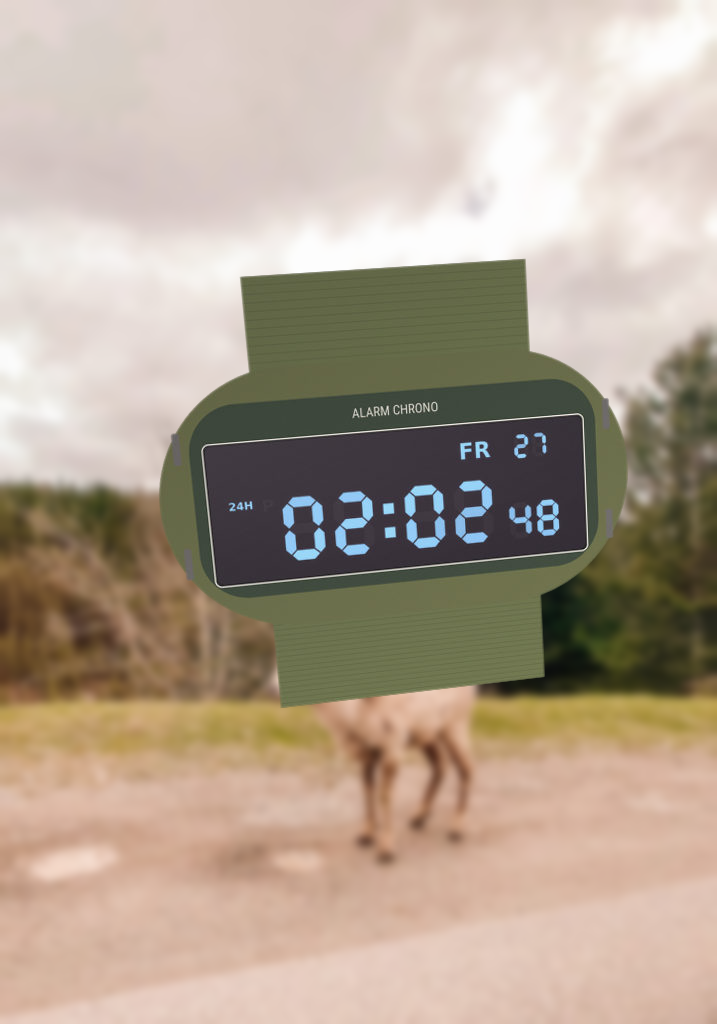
2h02m48s
